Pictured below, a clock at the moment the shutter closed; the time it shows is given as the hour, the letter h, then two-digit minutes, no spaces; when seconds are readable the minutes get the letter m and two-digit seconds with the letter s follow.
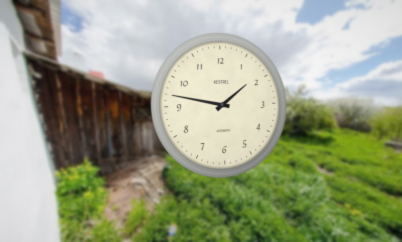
1h47
